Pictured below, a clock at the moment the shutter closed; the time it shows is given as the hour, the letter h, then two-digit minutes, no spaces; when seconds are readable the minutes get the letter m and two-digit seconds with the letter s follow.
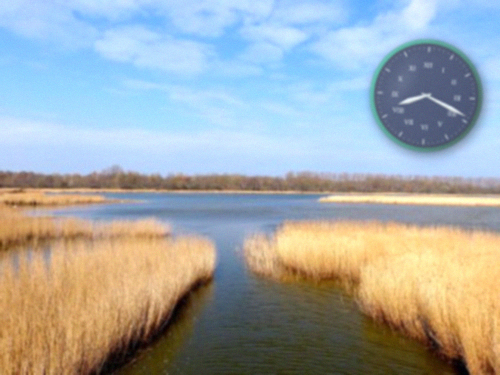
8h19
